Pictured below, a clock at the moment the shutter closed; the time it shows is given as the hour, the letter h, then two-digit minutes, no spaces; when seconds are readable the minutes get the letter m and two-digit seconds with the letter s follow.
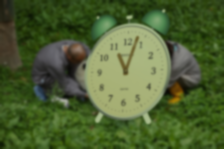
11h03
